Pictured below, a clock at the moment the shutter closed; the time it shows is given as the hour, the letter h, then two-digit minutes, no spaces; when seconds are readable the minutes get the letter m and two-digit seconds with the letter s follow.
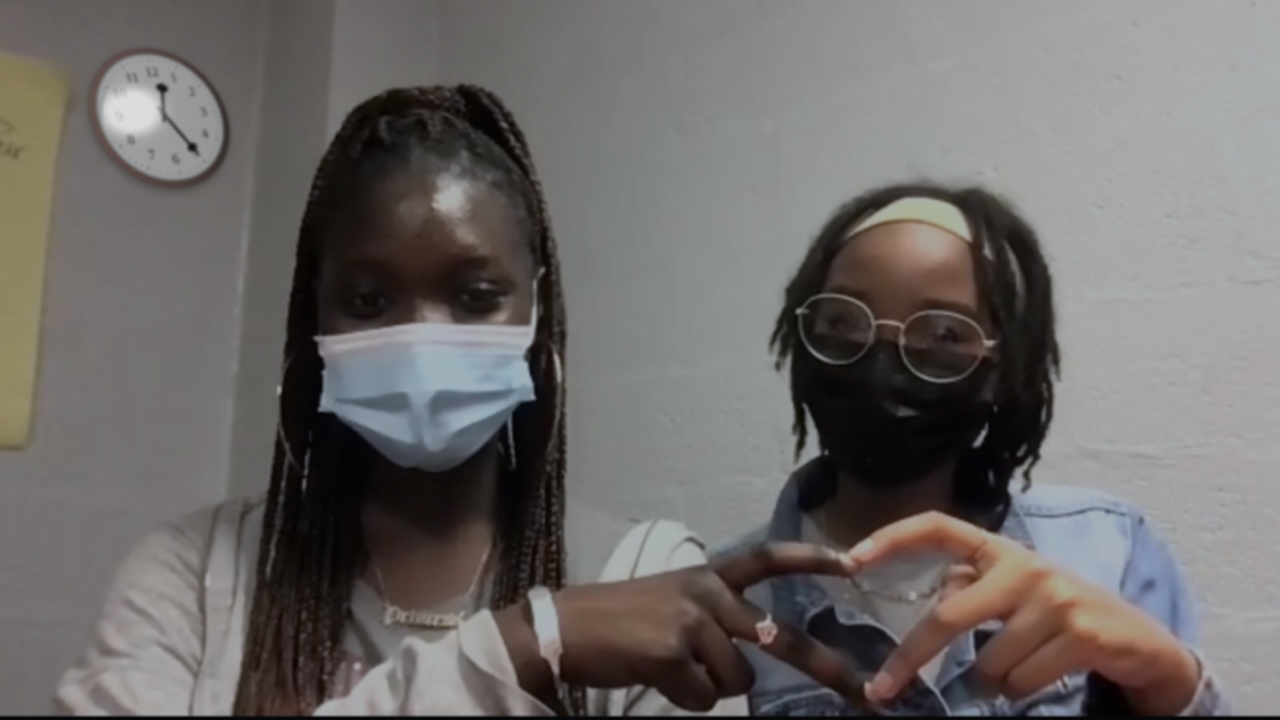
12h25
